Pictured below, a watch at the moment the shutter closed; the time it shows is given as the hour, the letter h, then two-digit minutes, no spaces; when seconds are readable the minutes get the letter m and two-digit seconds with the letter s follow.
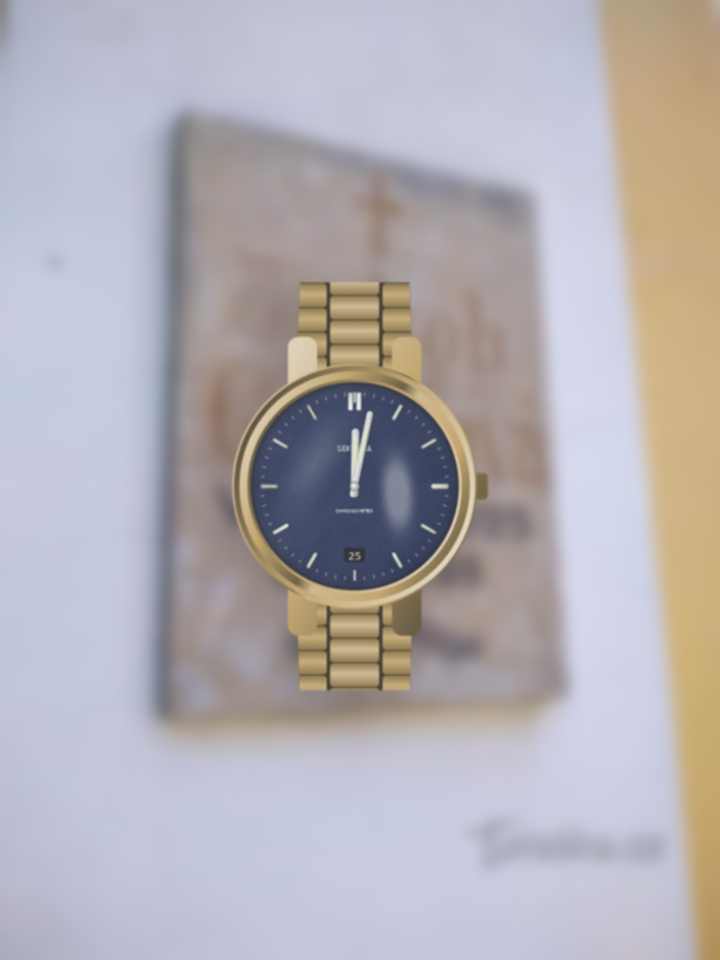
12h02
